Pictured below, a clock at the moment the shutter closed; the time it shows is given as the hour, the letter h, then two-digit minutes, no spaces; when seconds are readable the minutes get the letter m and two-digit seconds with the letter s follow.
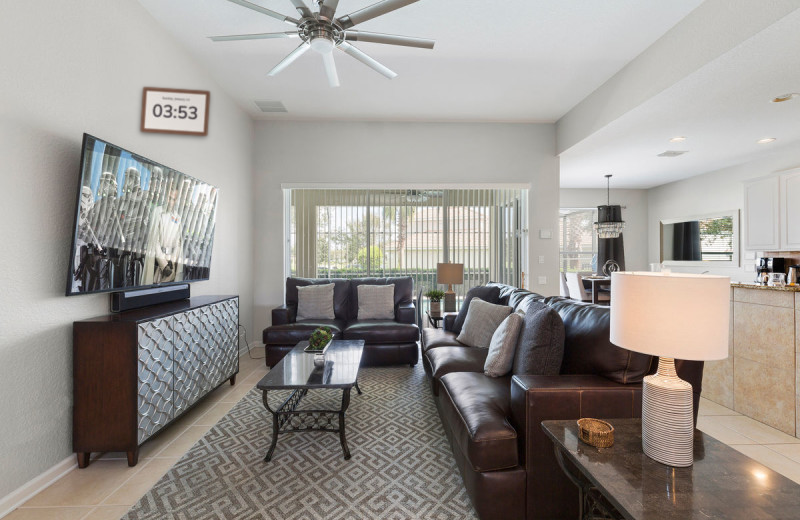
3h53
